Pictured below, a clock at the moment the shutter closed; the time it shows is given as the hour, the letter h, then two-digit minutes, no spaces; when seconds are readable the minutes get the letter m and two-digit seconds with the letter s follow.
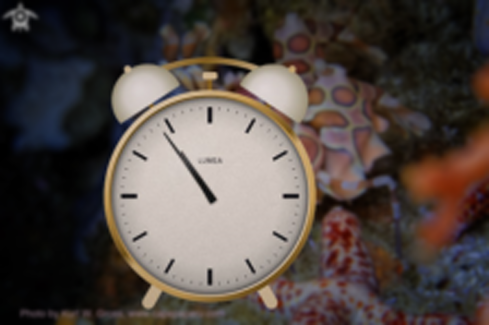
10h54
